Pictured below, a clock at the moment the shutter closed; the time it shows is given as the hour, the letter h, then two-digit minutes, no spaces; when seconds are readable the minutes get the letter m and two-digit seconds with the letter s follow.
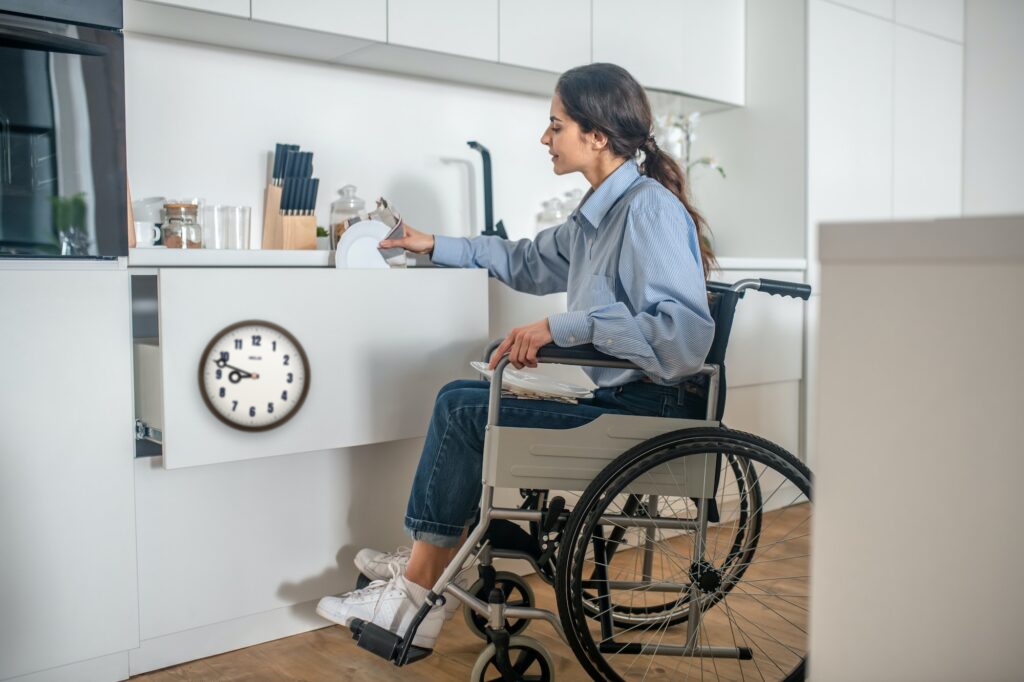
8h48
